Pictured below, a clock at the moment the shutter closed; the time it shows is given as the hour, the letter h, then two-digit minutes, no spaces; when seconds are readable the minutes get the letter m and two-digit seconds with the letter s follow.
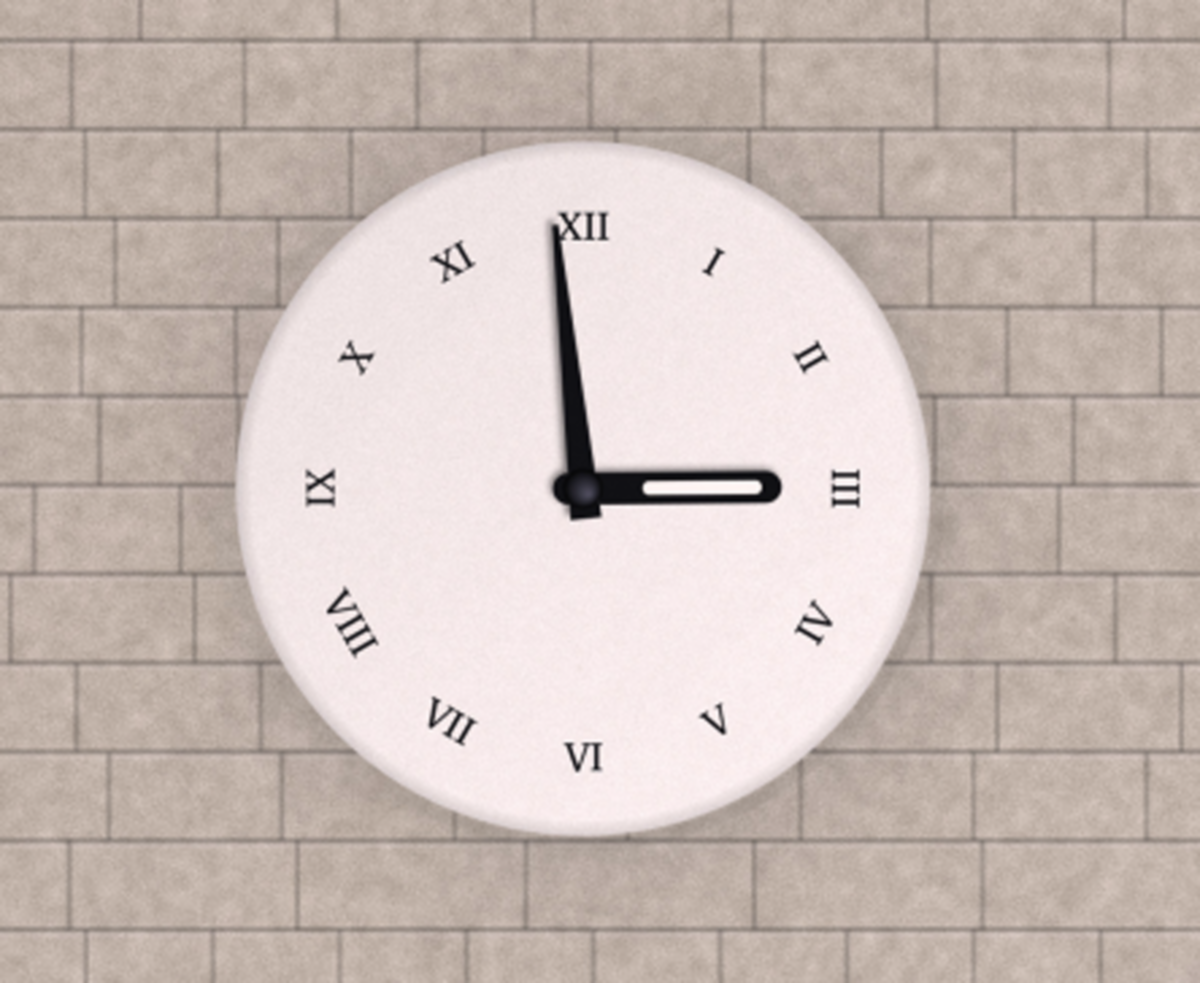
2h59
